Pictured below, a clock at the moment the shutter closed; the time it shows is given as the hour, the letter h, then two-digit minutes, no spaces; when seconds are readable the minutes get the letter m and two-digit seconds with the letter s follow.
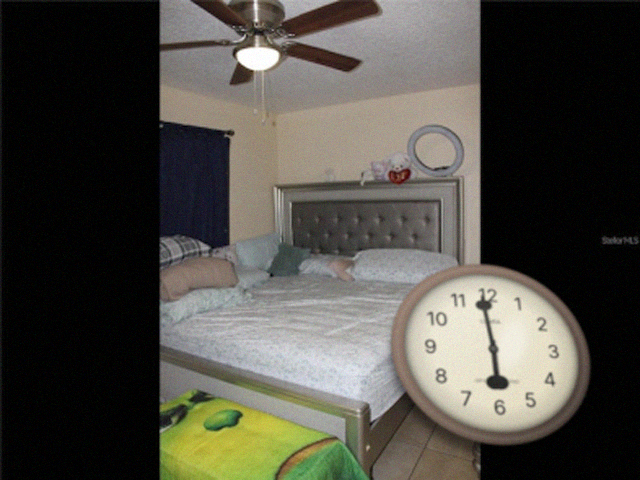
5h59
